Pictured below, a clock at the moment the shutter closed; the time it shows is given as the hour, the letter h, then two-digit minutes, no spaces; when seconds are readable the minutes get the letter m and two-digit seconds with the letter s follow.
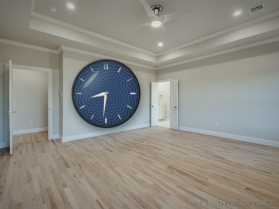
8h31
